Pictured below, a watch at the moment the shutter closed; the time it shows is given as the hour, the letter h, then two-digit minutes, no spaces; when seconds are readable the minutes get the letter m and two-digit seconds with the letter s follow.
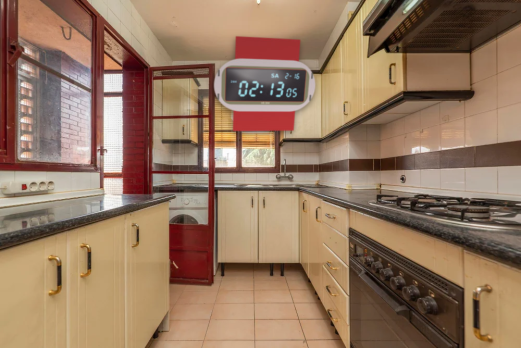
2h13m05s
